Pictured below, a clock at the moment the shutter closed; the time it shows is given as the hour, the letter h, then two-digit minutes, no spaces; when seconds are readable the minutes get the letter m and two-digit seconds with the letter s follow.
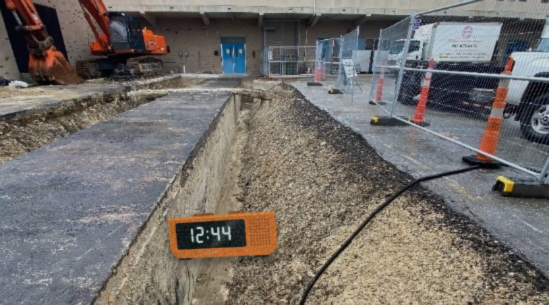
12h44
